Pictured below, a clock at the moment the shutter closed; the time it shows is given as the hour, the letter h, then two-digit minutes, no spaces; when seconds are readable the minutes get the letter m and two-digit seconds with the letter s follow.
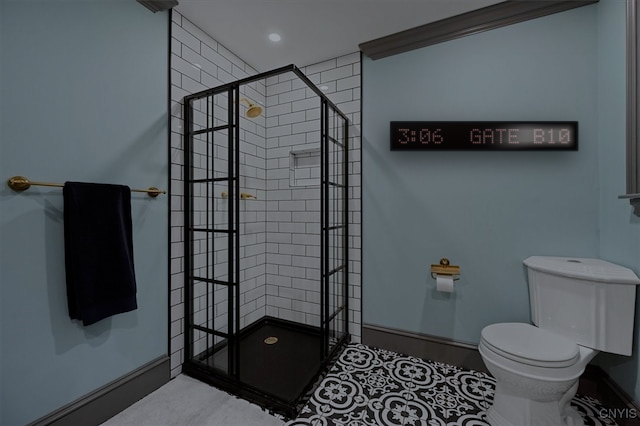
3h06
